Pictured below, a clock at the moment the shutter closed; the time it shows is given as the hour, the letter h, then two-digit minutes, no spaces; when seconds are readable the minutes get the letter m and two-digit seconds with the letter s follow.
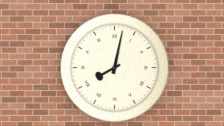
8h02
